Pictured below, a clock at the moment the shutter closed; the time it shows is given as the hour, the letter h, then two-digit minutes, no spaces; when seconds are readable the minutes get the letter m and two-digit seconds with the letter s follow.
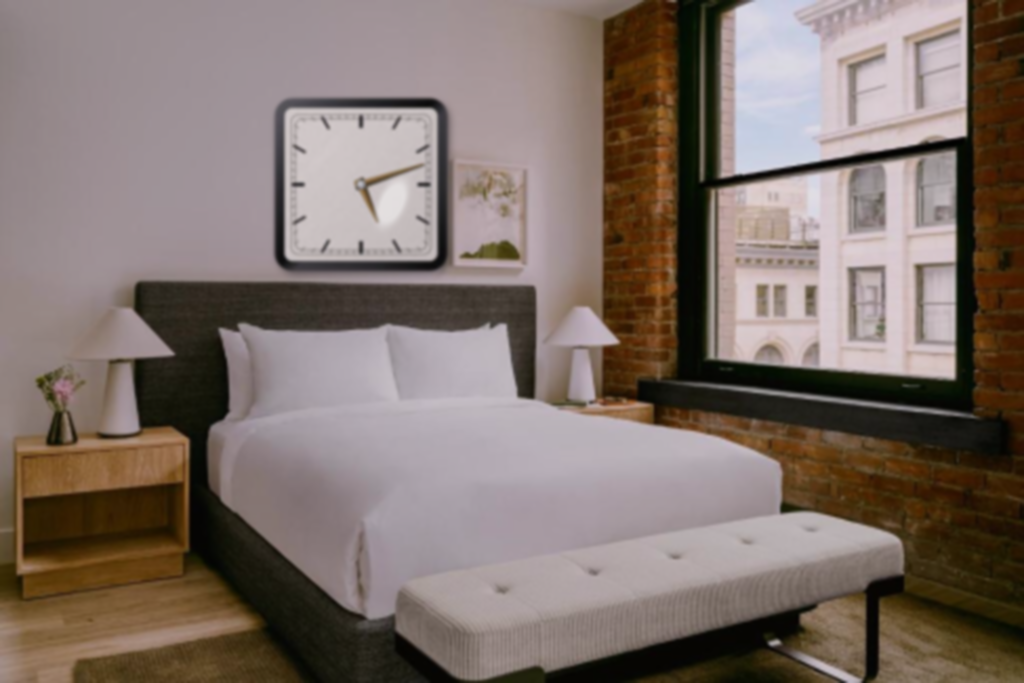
5h12
